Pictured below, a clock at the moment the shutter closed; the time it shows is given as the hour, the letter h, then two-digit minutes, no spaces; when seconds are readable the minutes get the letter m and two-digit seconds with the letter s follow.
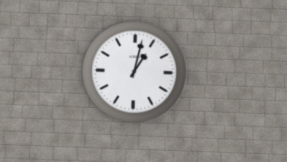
1h02
